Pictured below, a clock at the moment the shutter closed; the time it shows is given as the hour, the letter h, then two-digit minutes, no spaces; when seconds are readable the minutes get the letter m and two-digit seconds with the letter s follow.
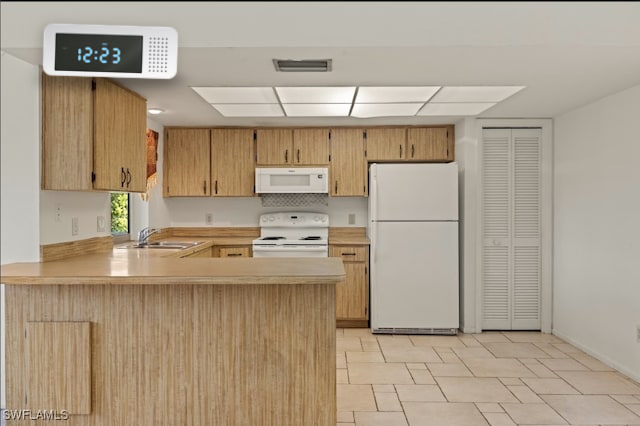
12h23
